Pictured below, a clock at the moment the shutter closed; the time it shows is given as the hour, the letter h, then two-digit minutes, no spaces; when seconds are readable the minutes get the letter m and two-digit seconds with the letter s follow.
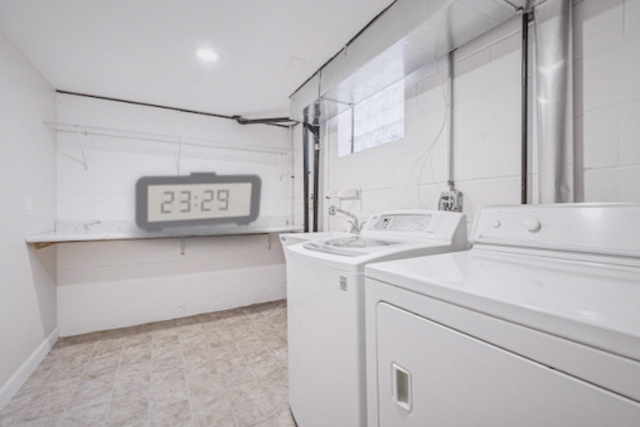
23h29
